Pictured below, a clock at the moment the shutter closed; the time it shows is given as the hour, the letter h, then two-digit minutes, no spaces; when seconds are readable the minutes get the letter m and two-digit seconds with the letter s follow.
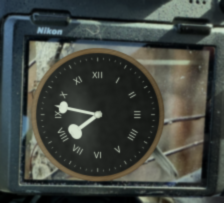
7h47
